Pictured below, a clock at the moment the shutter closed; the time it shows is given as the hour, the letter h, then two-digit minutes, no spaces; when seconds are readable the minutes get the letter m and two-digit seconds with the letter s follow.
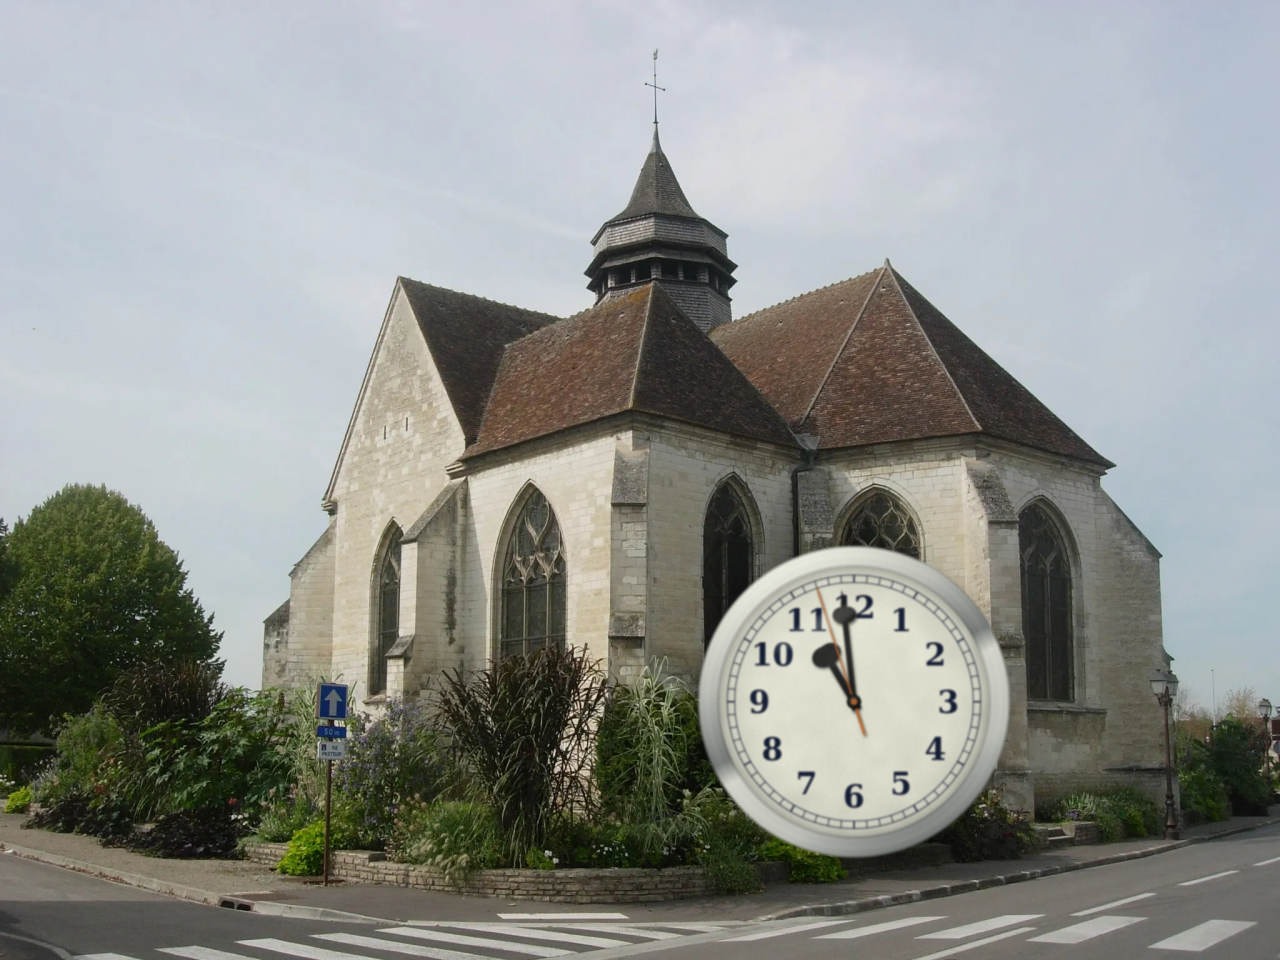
10h58m57s
